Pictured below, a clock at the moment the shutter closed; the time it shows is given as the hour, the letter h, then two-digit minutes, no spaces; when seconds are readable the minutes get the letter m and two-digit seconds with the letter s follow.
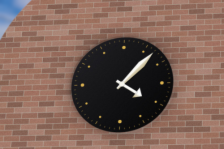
4h07
